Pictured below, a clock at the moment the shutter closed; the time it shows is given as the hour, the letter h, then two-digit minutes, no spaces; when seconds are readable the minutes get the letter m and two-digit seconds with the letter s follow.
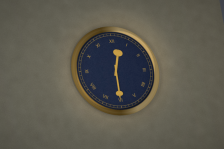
12h30
